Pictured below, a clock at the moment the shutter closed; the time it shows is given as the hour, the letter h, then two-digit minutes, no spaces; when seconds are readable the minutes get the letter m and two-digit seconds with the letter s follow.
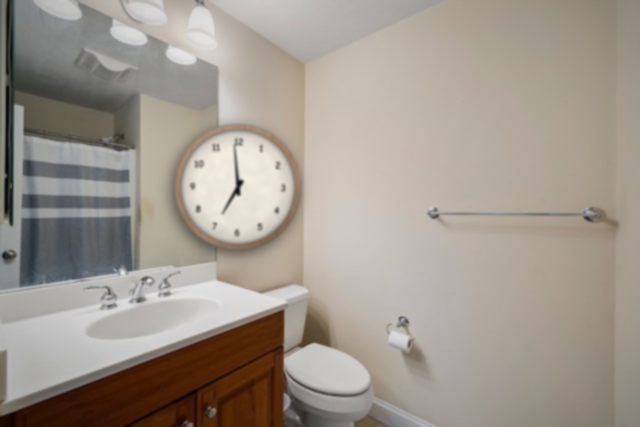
6h59
